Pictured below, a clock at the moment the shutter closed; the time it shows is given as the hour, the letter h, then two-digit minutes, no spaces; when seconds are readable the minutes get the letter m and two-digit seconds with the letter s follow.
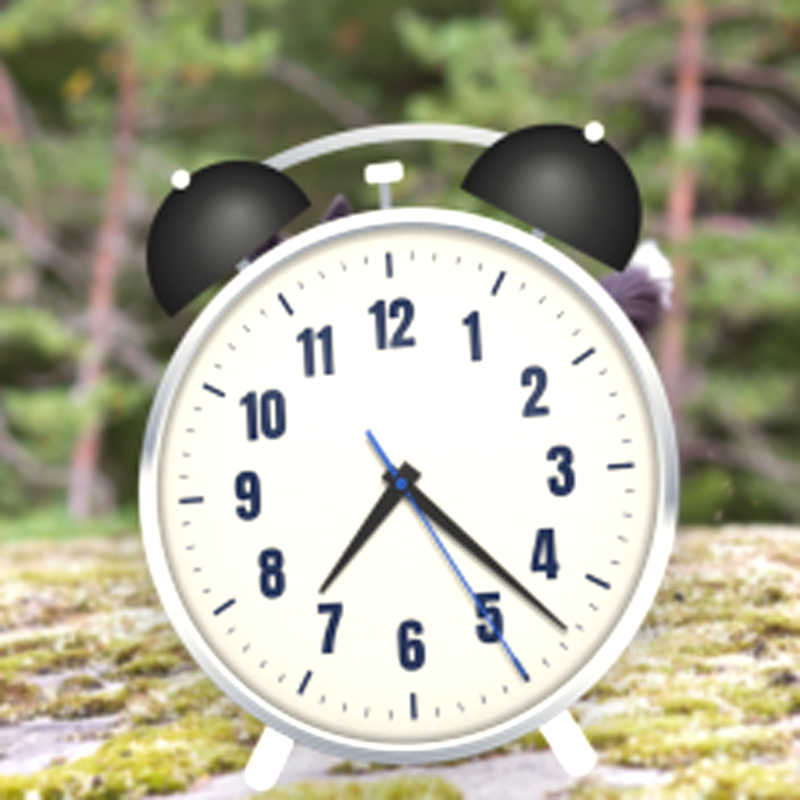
7h22m25s
